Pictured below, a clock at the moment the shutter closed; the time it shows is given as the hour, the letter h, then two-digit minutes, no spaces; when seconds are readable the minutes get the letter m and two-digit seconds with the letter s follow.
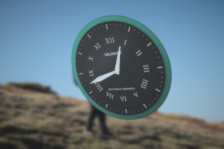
12h42
